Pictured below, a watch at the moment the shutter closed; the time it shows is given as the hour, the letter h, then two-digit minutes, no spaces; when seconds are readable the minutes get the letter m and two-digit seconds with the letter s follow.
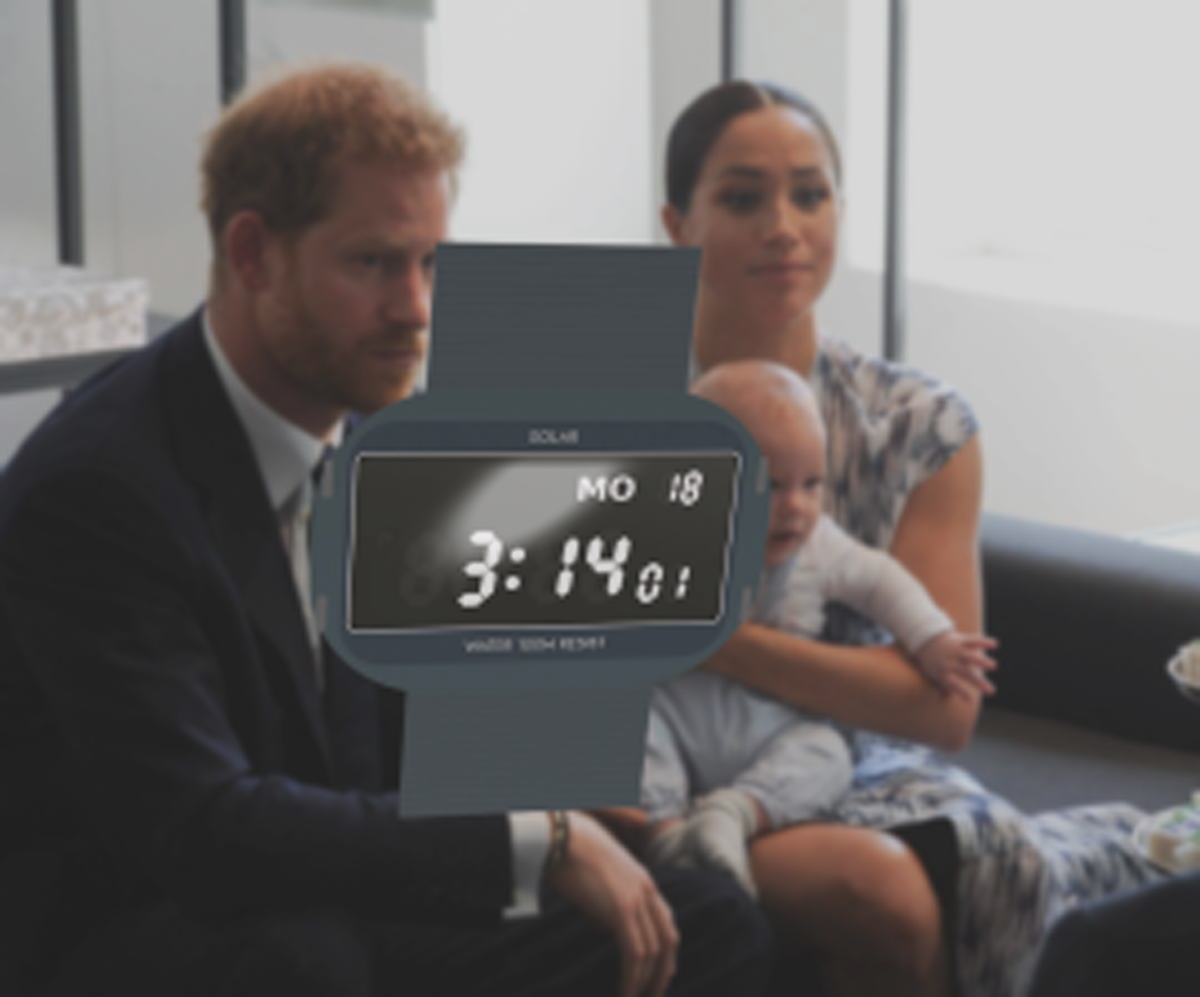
3h14m01s
